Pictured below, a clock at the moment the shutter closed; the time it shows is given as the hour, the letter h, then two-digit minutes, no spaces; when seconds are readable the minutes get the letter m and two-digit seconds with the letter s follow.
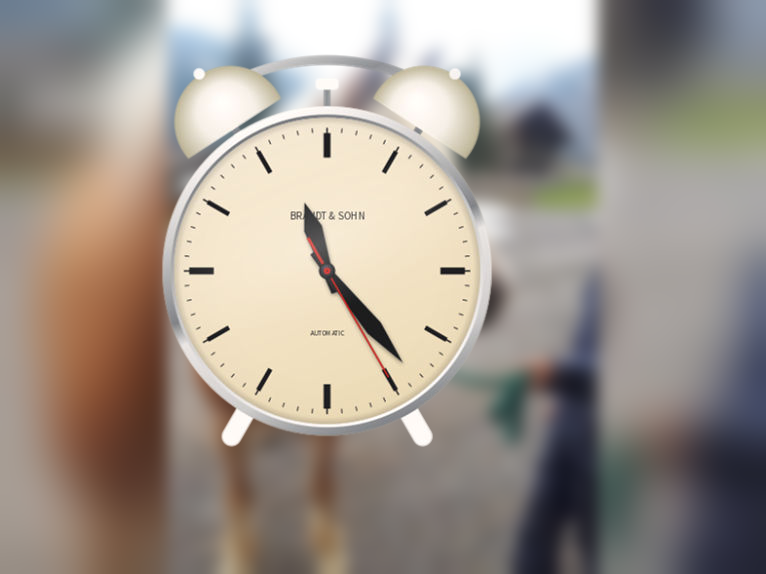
11h23m25s
